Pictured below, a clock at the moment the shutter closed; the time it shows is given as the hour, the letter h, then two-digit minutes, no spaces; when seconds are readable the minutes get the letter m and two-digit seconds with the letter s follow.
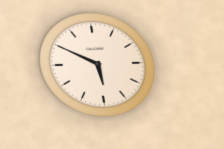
5h50
